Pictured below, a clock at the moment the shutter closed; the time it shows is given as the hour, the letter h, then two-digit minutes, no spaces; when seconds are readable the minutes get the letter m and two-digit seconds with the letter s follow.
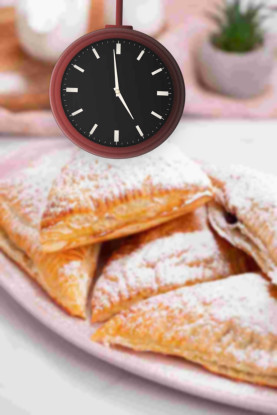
4h59
